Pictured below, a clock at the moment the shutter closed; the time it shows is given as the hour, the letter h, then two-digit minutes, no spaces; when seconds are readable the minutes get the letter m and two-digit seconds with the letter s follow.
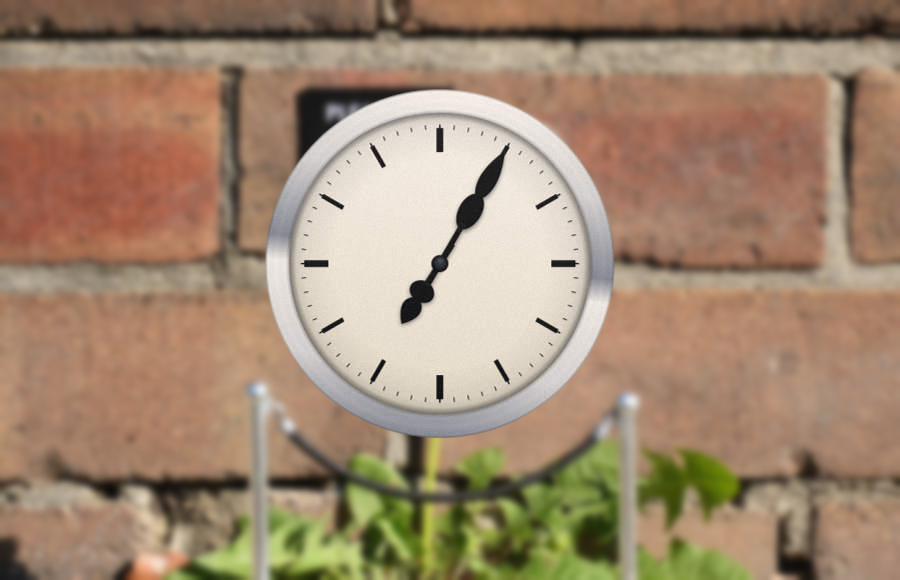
7h05
